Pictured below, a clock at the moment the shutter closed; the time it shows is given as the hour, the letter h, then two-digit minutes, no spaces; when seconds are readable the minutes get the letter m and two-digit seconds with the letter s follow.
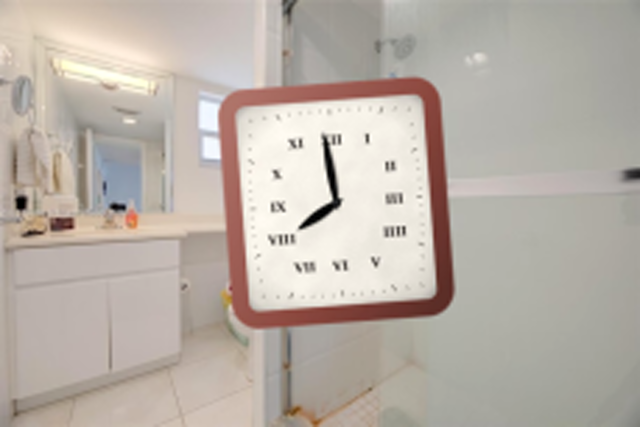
7h59
